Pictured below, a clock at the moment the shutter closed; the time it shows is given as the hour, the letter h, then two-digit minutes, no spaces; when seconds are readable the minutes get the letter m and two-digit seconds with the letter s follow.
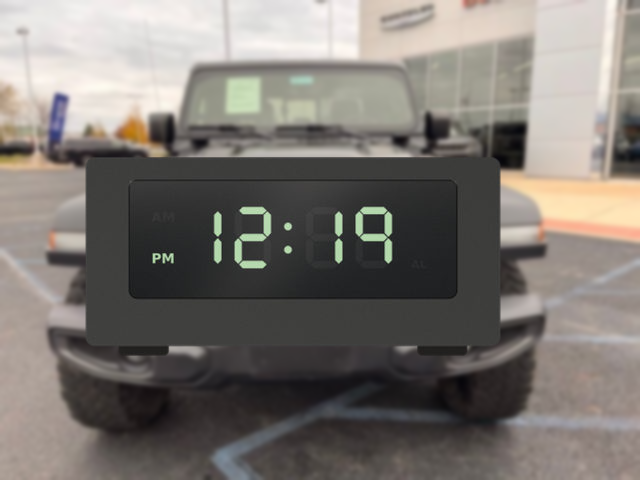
12h19
